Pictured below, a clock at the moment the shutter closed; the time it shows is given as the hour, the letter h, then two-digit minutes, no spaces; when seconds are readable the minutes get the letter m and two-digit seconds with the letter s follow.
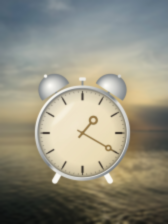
1h20
